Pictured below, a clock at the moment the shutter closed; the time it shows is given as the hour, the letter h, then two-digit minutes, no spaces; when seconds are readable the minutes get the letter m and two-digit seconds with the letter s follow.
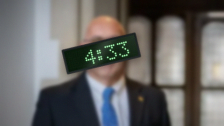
4h33
